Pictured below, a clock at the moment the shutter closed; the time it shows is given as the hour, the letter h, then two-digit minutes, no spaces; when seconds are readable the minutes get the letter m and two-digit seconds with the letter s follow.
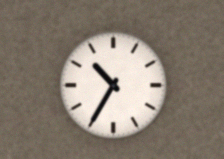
10h35
